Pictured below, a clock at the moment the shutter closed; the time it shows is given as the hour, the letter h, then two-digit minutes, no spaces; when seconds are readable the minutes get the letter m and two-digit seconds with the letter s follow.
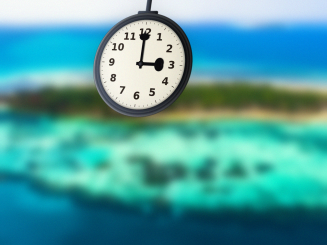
3h00
